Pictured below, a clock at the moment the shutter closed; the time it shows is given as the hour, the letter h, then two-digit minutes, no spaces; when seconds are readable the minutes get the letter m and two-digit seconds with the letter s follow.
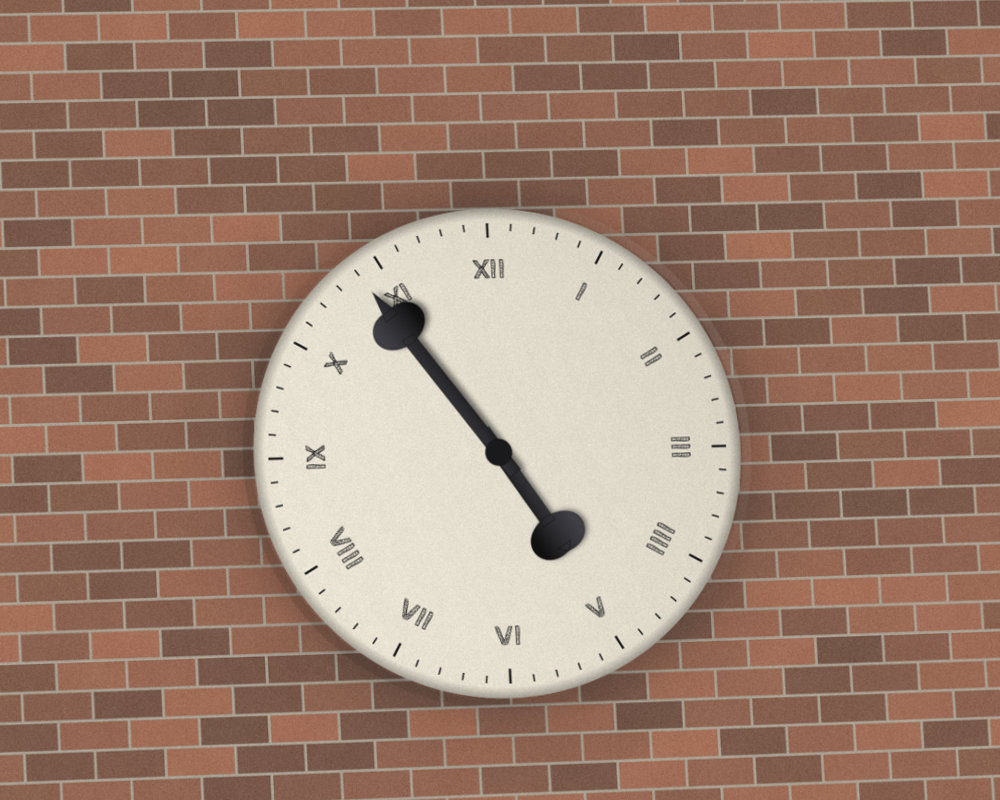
4h54
